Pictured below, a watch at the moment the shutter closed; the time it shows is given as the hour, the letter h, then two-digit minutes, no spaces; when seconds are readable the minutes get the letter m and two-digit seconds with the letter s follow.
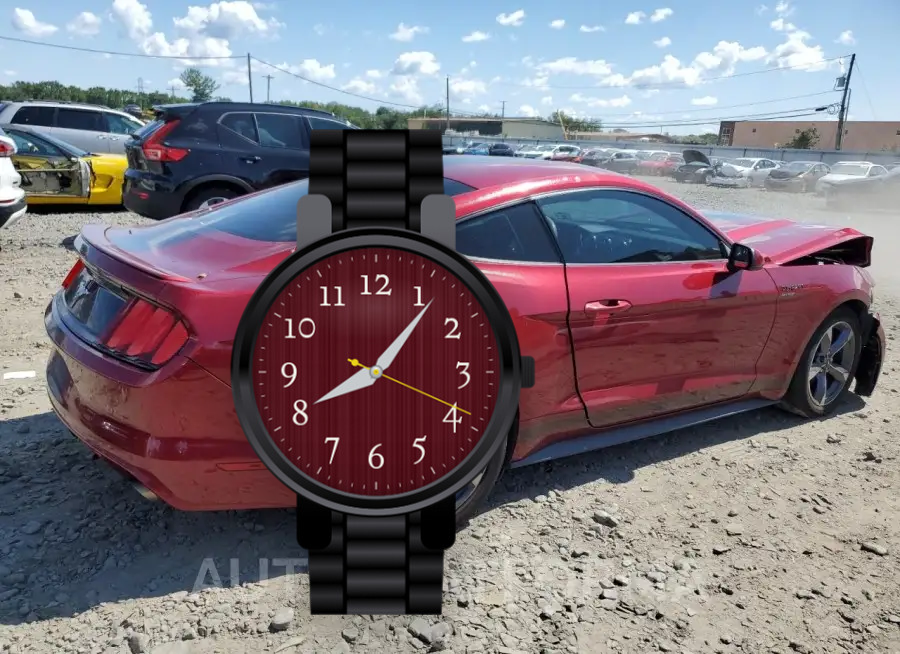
8h06m19s
